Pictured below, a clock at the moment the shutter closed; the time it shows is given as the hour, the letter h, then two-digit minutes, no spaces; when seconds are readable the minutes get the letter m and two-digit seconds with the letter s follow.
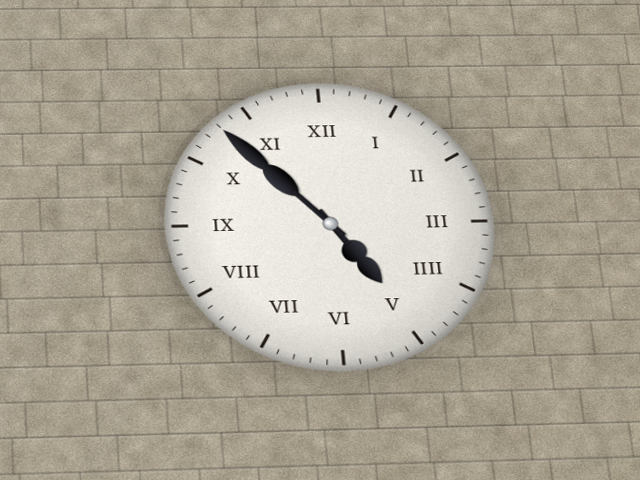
4h53
